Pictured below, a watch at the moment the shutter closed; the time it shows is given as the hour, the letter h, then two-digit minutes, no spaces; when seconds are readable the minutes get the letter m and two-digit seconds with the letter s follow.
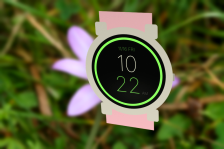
10h22
